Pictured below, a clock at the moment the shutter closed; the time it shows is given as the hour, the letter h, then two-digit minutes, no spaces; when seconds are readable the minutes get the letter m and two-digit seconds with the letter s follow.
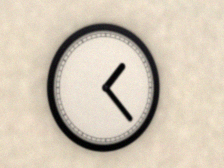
1h23
